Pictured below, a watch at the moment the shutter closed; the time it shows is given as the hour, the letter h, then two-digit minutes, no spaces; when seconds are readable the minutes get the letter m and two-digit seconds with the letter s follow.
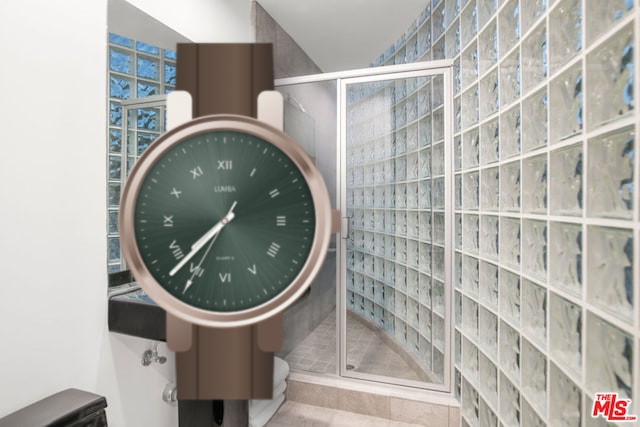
7h37m35s
